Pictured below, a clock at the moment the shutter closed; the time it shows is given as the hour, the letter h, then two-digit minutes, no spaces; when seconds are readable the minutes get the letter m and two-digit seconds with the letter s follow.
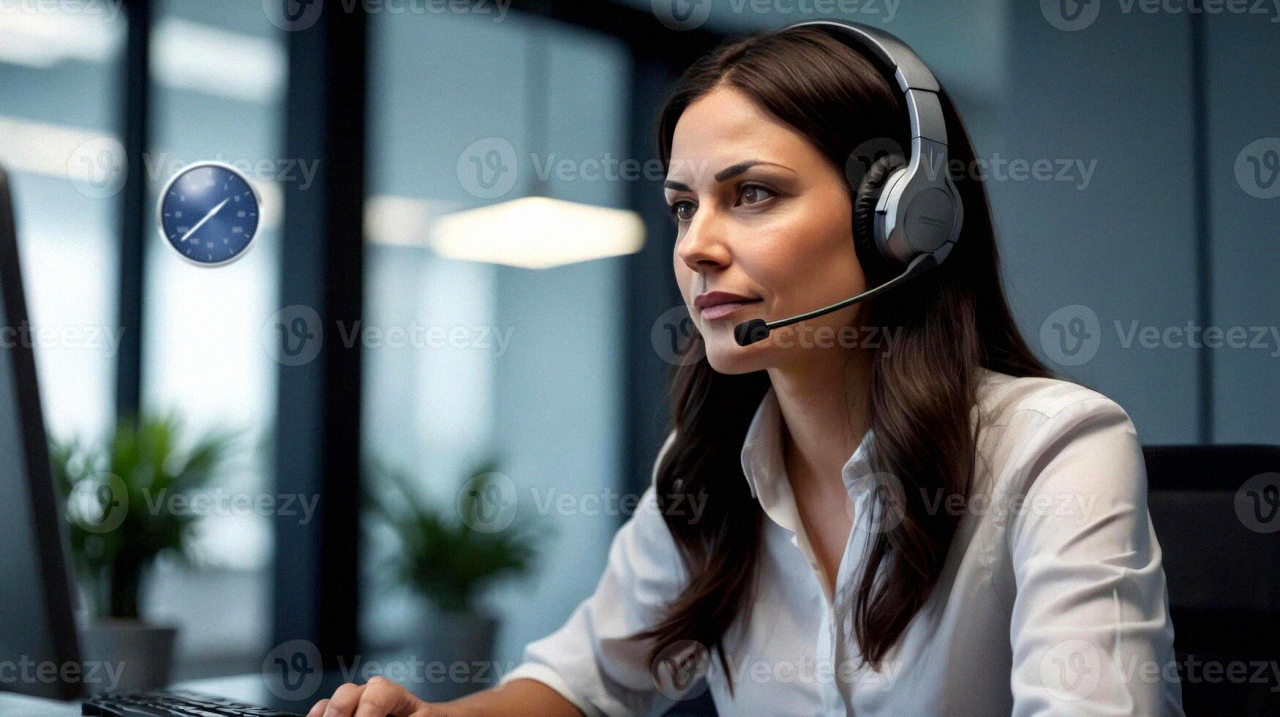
1h38
